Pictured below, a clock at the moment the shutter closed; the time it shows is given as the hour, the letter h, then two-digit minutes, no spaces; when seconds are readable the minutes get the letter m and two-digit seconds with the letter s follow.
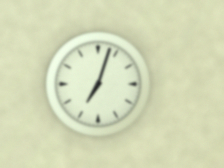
7h03
